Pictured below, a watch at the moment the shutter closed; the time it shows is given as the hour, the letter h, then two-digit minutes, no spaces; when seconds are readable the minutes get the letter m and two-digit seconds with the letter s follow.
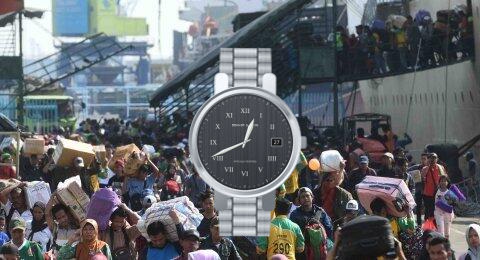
12h41
